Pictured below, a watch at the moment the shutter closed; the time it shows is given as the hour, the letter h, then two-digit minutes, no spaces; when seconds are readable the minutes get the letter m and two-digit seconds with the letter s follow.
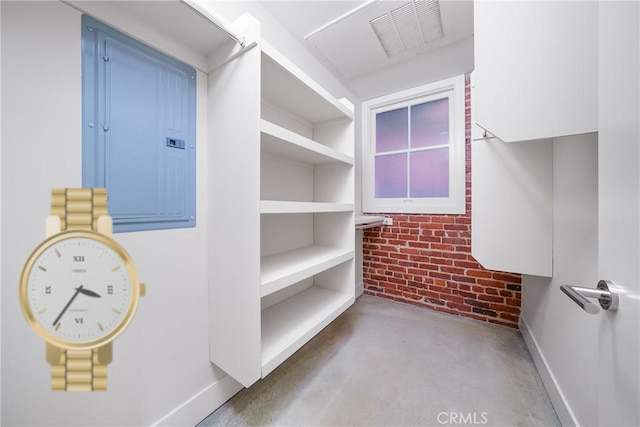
3h36
